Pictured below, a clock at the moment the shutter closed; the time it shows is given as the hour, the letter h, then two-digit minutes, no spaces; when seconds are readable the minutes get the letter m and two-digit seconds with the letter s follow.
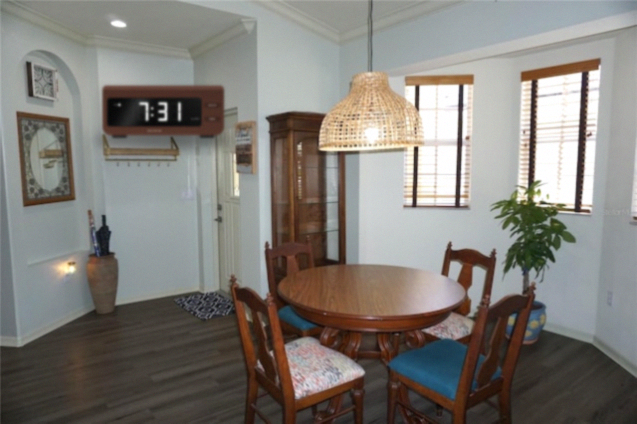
7h31
